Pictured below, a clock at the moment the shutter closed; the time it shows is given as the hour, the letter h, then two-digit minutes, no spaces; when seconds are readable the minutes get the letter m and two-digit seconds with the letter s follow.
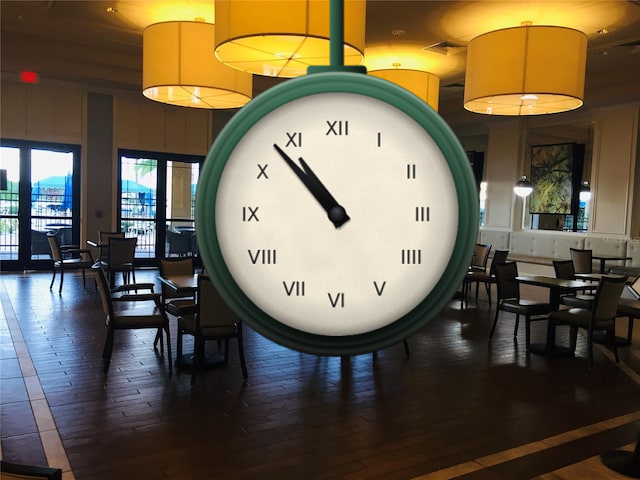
10h53
